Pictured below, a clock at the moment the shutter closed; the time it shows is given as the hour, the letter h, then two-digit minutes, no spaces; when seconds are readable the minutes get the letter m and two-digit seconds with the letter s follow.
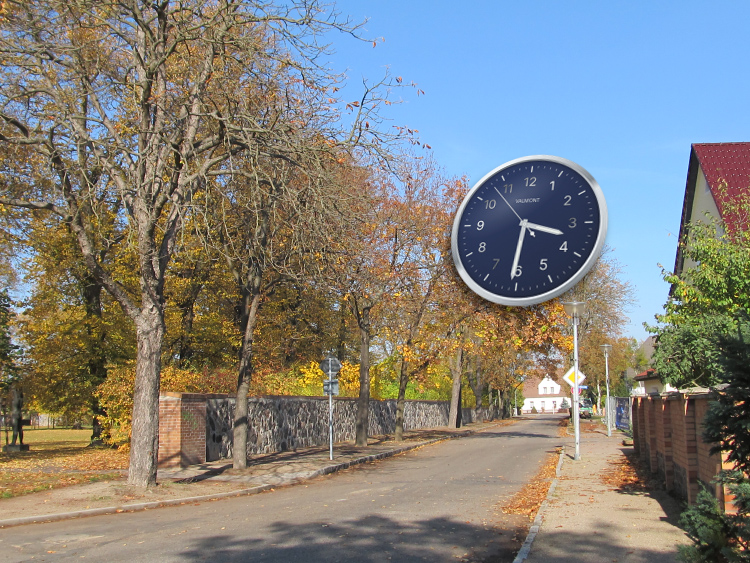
3h30m53s
